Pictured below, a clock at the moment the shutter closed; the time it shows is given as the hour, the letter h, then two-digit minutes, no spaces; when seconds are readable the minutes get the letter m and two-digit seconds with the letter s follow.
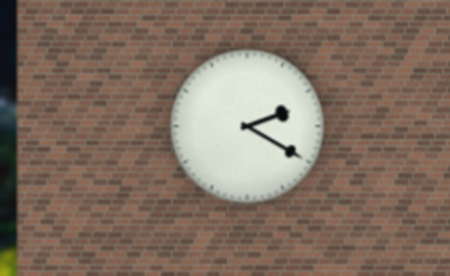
2h20
